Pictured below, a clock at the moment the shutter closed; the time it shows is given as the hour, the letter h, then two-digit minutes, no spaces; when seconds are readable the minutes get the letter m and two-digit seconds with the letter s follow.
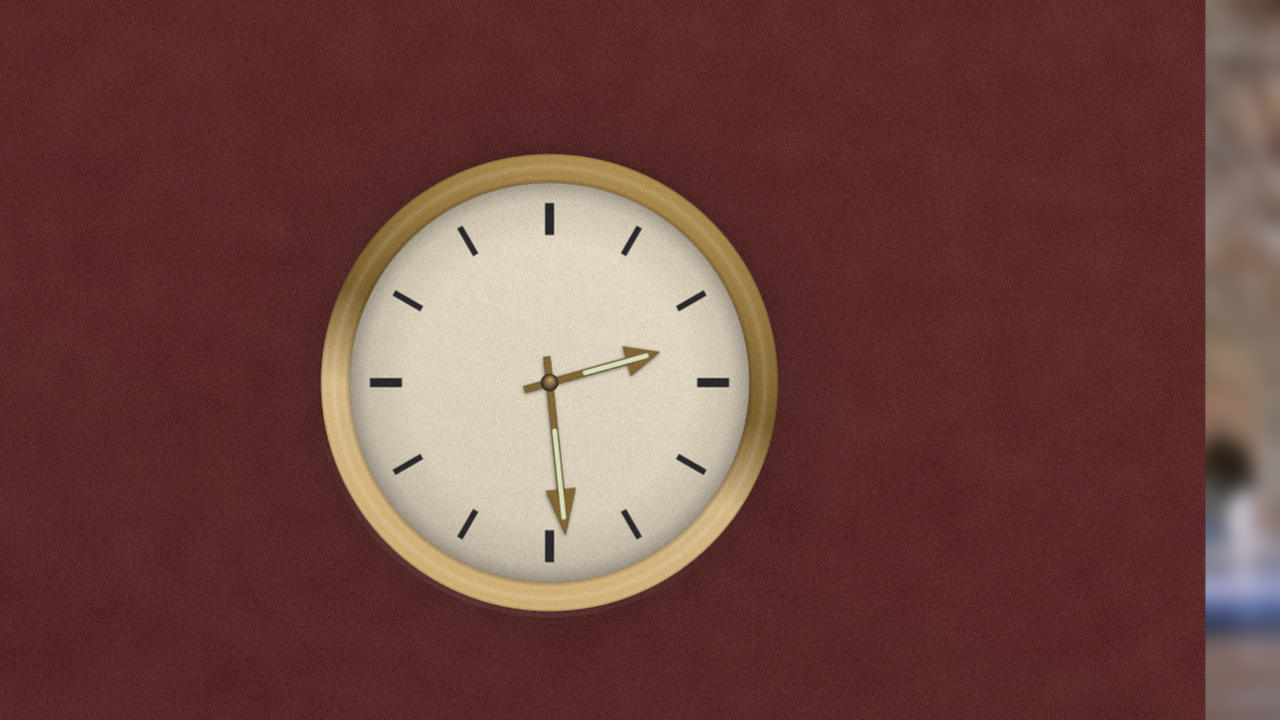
2h29
